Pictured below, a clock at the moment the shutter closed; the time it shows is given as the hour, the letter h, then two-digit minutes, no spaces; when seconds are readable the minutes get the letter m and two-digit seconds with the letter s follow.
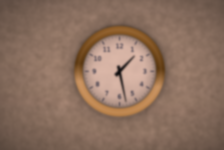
1h28
